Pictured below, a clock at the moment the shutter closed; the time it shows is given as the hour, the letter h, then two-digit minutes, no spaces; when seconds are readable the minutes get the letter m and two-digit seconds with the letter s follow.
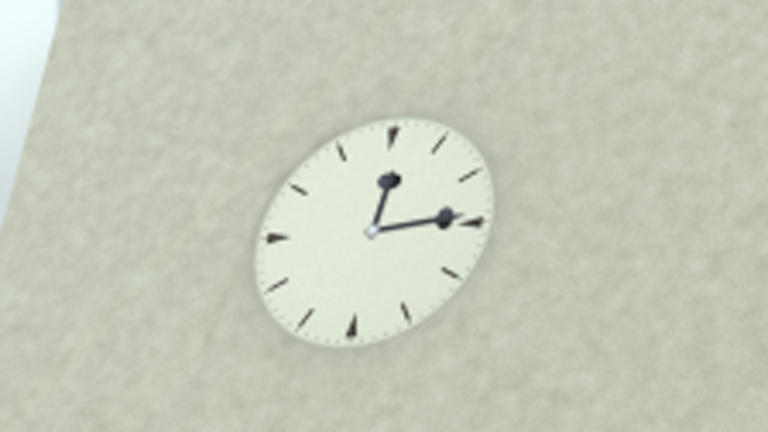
12h14
